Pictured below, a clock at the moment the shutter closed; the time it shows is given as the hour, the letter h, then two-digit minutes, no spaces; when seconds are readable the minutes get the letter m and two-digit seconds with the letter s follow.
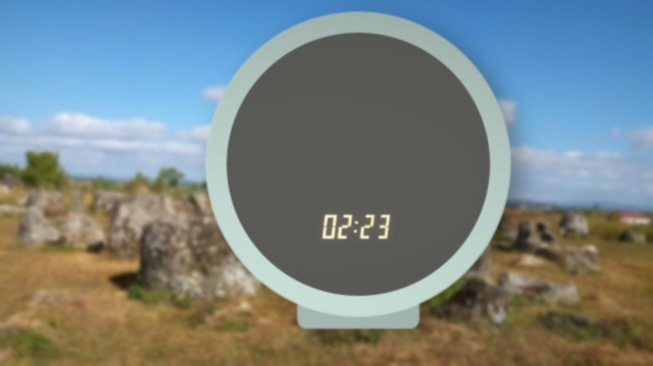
2h23
